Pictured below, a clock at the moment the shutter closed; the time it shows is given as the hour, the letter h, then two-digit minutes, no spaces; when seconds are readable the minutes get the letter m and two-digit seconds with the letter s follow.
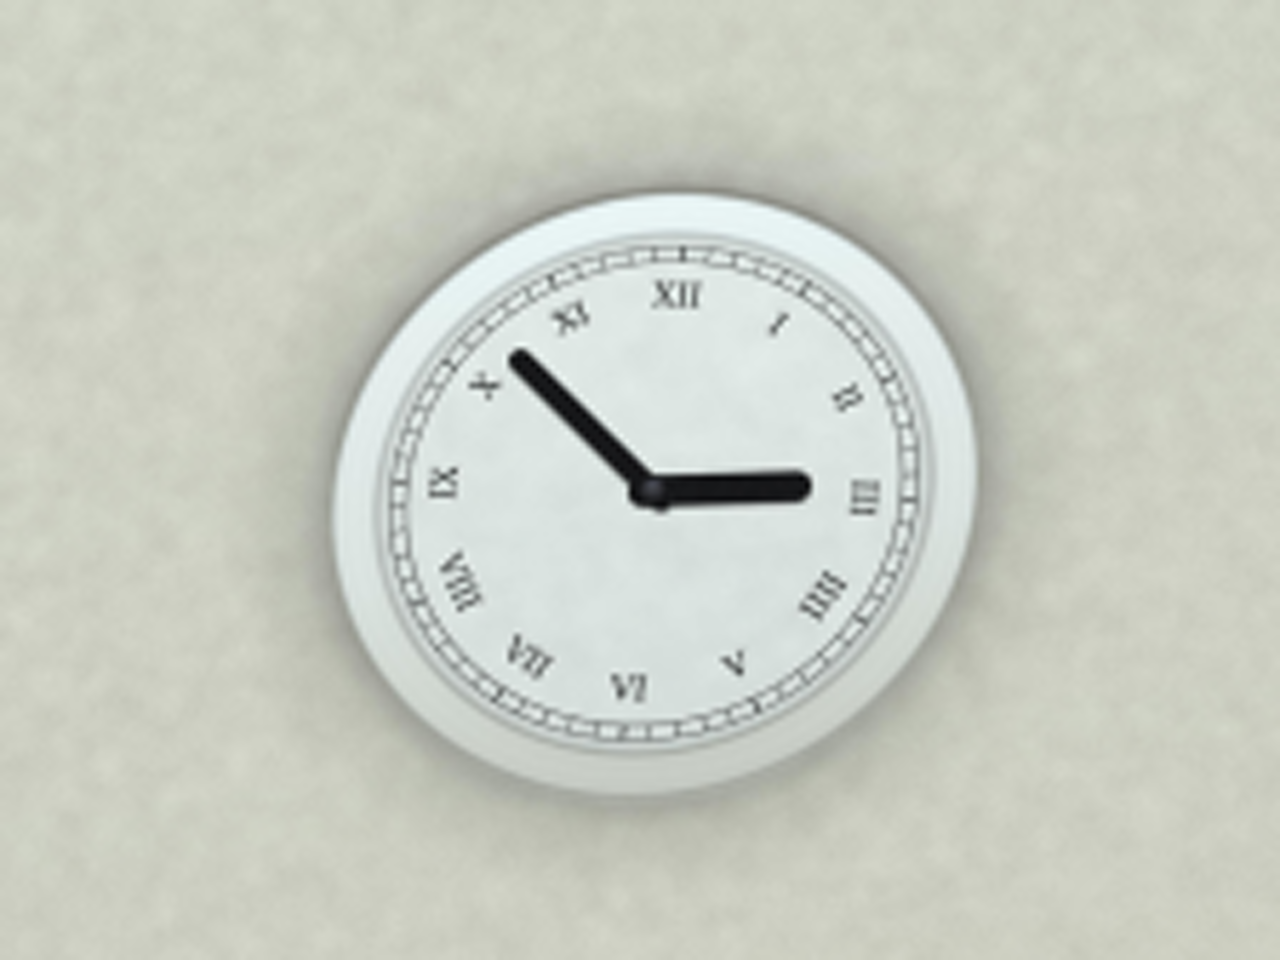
2h52
